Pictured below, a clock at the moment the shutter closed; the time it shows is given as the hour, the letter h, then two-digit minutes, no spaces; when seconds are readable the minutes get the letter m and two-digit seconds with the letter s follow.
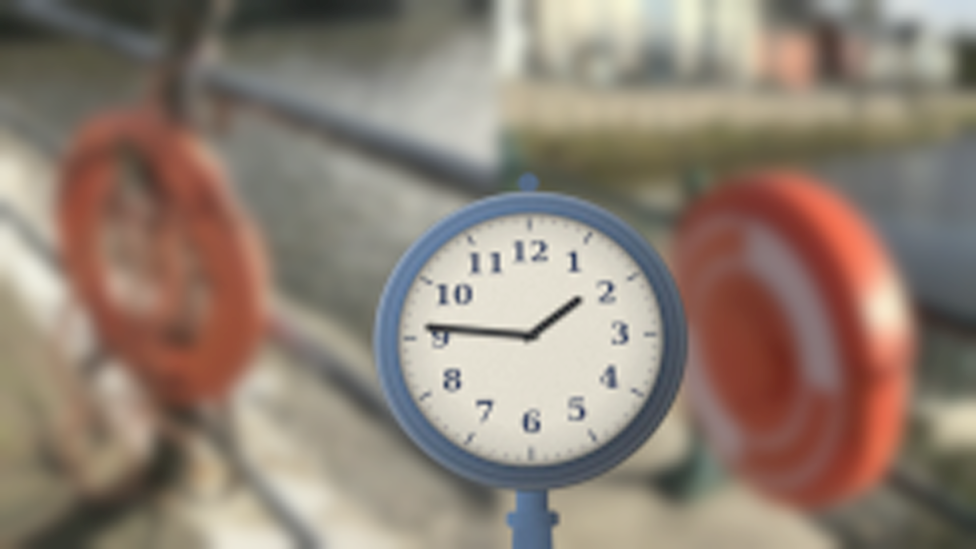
1h46
